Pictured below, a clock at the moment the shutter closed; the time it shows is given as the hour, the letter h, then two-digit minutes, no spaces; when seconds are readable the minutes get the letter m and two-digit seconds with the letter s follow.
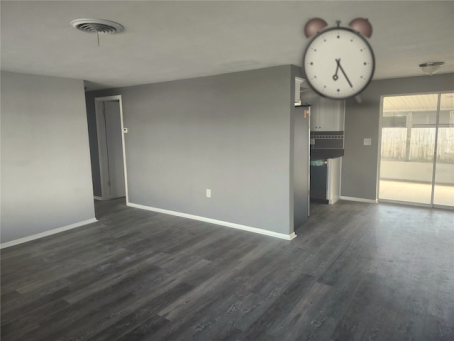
6h25
